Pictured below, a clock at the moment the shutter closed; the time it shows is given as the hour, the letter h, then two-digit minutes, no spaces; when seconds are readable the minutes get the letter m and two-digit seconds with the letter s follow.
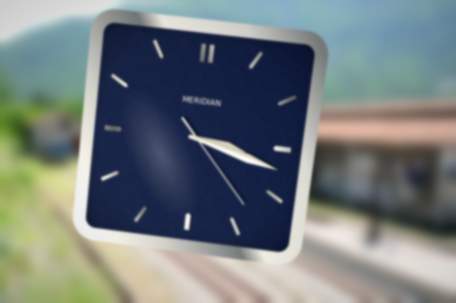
3h17m23s
